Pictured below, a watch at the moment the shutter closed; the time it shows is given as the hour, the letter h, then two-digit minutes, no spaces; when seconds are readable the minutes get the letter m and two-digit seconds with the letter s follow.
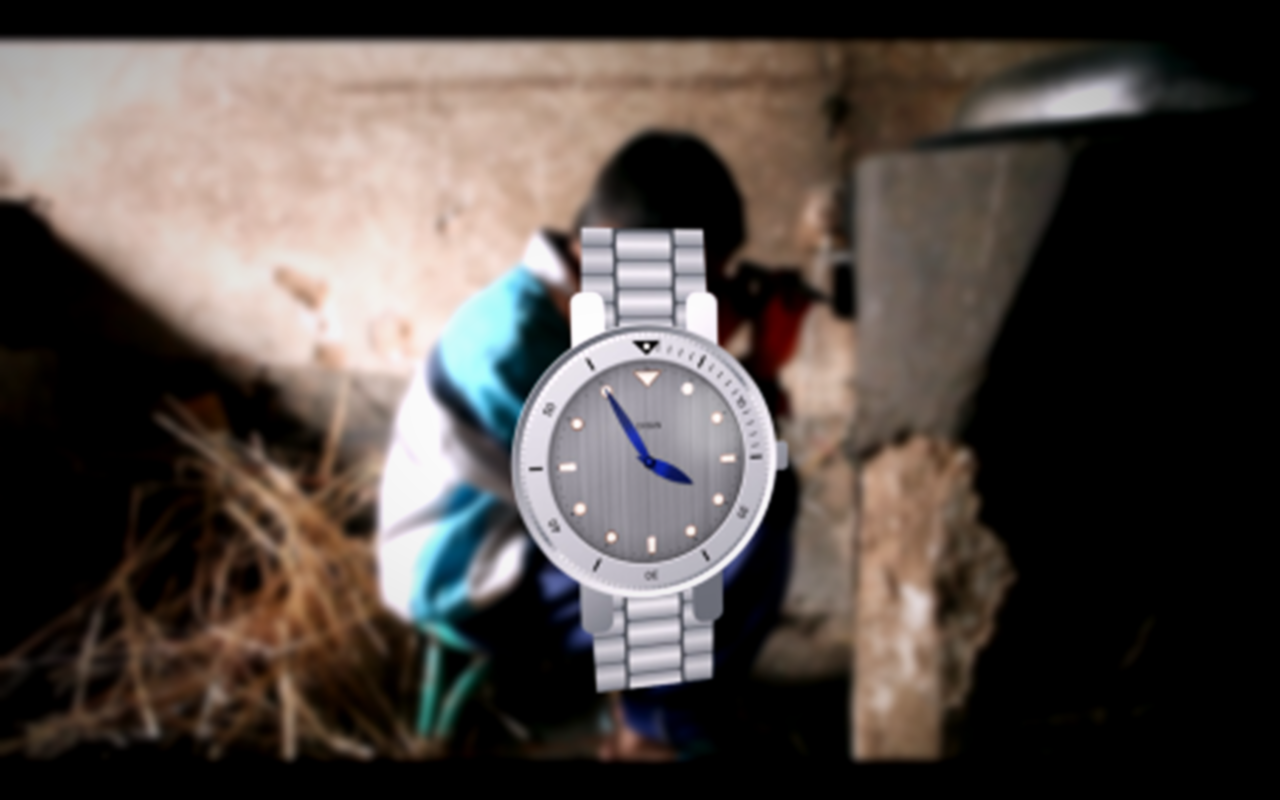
3h55
